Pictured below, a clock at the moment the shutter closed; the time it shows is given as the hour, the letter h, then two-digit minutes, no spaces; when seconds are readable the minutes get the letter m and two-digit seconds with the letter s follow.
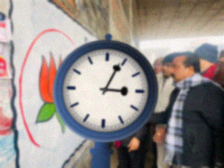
3h04
